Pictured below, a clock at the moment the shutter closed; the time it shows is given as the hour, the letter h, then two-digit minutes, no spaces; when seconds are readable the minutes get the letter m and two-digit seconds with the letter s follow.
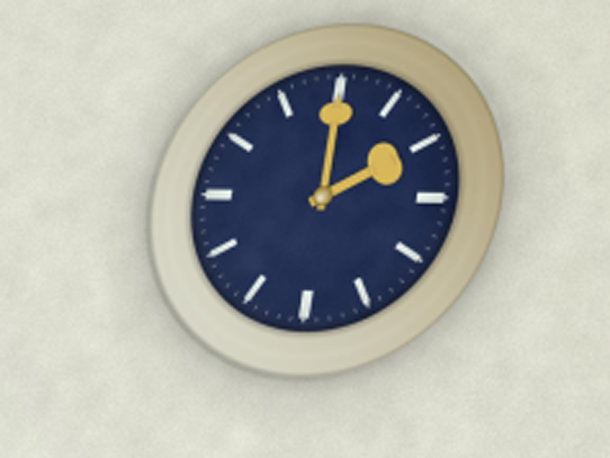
2h00
